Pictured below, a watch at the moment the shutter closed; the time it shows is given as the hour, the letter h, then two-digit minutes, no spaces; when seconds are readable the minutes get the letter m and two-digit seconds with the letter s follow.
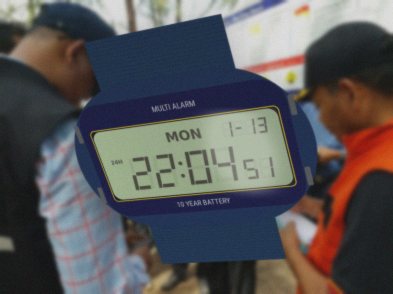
22h04m51s
